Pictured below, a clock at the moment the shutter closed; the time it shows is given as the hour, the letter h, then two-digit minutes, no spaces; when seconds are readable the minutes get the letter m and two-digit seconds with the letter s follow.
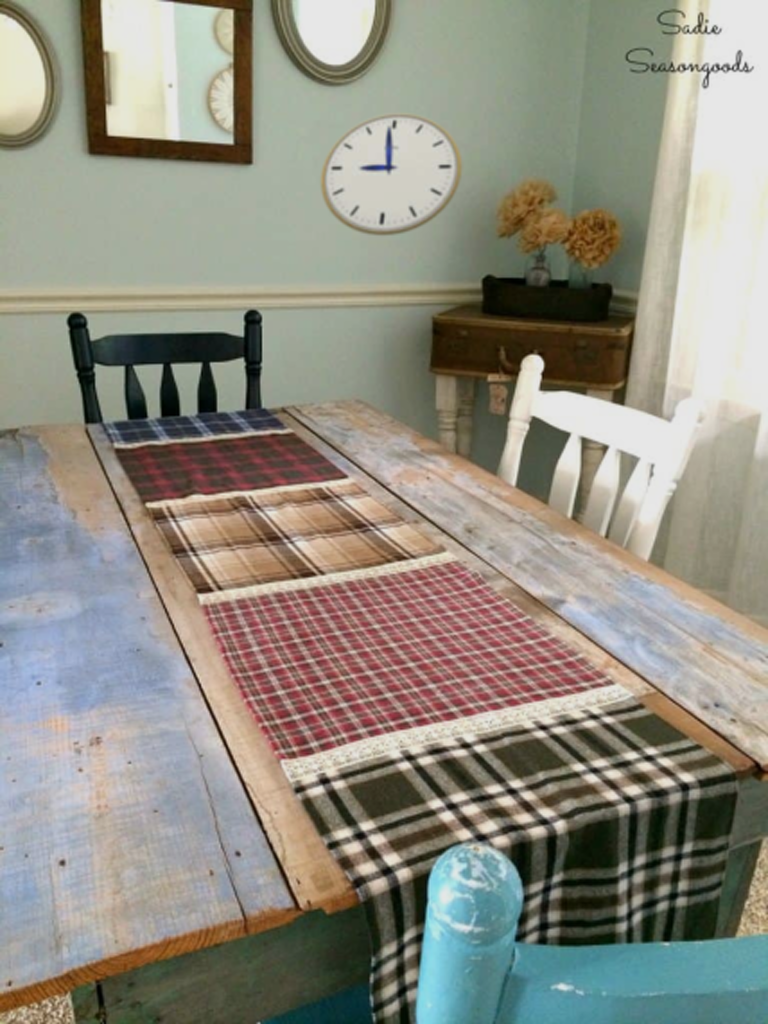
8h59
